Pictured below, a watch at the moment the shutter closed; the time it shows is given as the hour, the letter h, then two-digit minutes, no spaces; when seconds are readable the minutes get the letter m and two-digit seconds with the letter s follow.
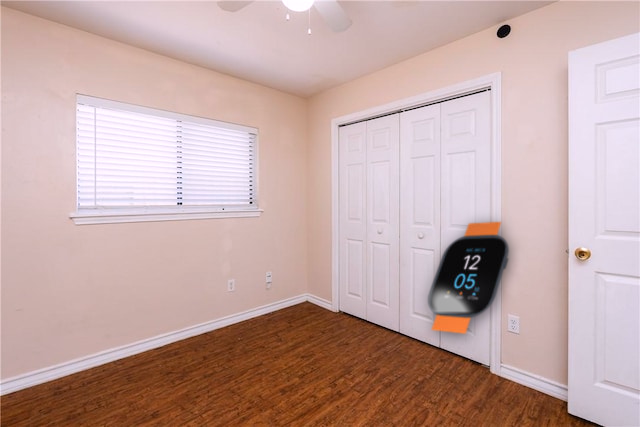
12h05
